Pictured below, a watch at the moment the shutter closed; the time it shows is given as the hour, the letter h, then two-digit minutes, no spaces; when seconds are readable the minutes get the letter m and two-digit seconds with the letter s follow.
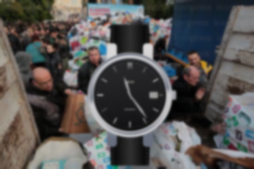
11h24
